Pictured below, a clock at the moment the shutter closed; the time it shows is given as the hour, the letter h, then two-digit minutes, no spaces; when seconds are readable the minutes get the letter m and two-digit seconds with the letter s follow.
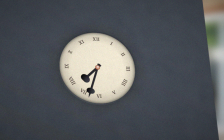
7h33
